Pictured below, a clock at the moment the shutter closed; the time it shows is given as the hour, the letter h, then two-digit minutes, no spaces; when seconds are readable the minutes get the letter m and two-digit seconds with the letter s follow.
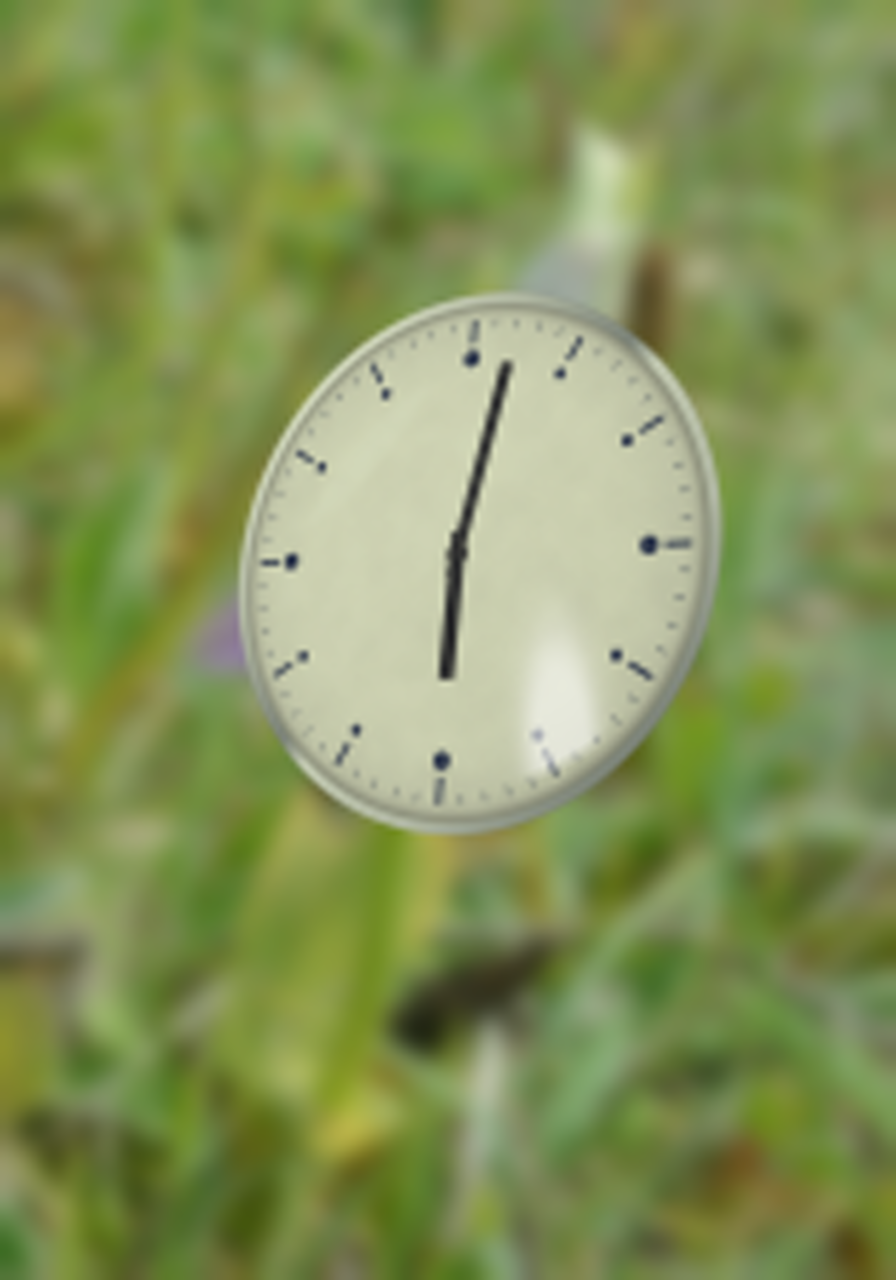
6h02
